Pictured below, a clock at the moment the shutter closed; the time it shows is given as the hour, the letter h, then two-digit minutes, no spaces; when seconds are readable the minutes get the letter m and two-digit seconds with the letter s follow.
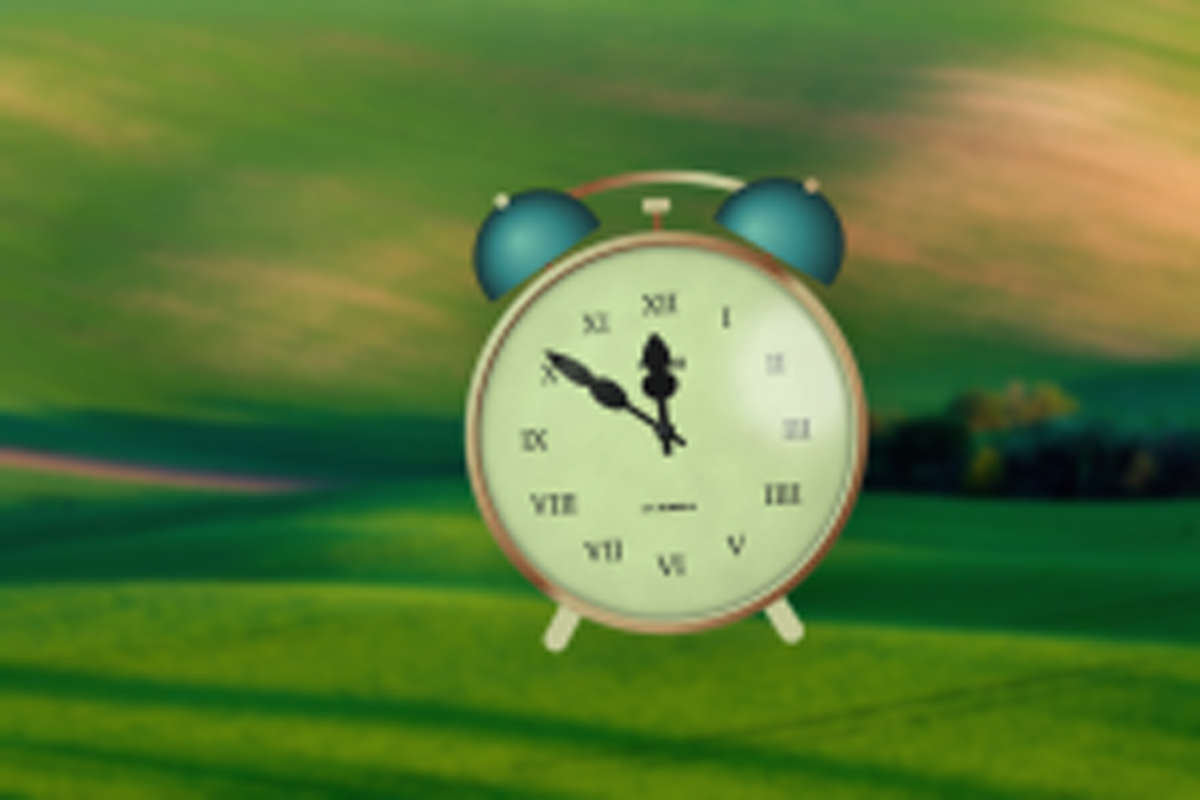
11h51
